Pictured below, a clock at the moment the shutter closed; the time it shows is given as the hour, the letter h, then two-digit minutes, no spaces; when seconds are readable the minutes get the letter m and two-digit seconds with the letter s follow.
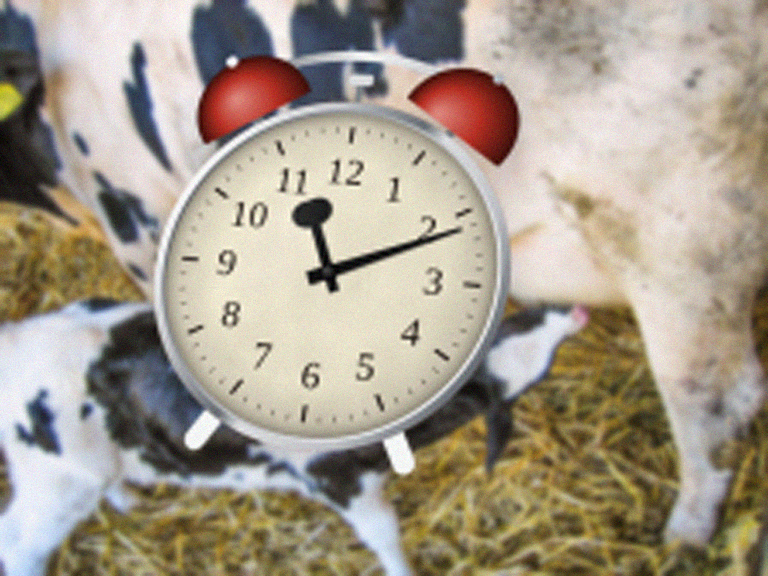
11h11
